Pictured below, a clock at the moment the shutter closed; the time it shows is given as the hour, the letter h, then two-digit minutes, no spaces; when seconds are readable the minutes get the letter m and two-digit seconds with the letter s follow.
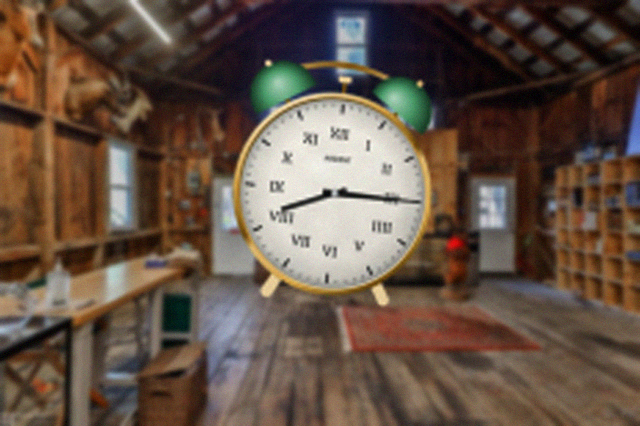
8h15
